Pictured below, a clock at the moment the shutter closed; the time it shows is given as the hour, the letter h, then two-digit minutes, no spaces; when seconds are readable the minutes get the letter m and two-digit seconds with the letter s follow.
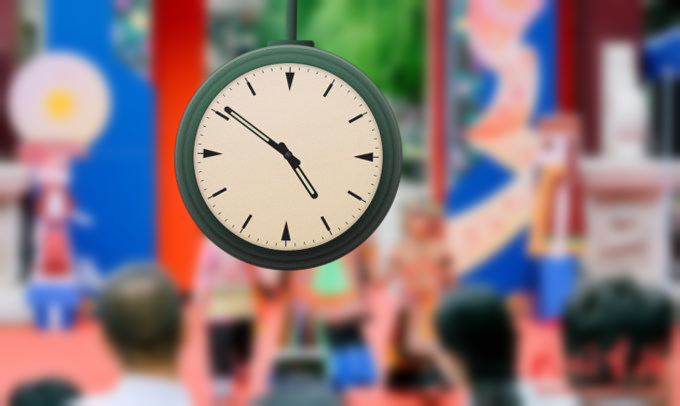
4h51
